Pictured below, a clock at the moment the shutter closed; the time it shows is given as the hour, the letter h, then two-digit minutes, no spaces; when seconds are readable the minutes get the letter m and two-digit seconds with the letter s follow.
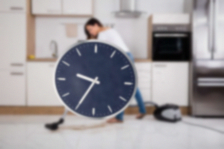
9h35
